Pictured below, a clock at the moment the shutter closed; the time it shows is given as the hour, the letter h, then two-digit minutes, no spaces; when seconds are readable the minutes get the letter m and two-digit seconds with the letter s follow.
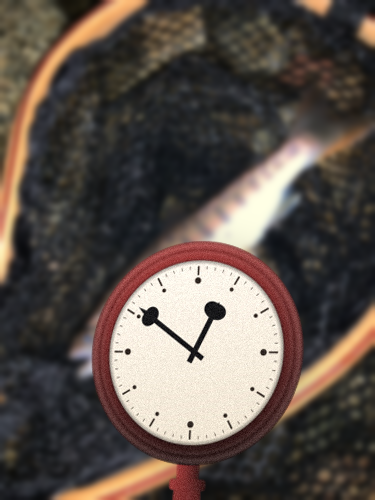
12h51
